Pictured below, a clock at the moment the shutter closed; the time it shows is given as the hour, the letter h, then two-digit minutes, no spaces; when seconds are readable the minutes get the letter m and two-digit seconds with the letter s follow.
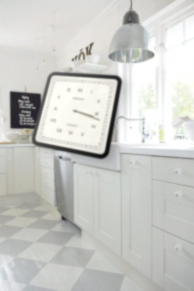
3h17
